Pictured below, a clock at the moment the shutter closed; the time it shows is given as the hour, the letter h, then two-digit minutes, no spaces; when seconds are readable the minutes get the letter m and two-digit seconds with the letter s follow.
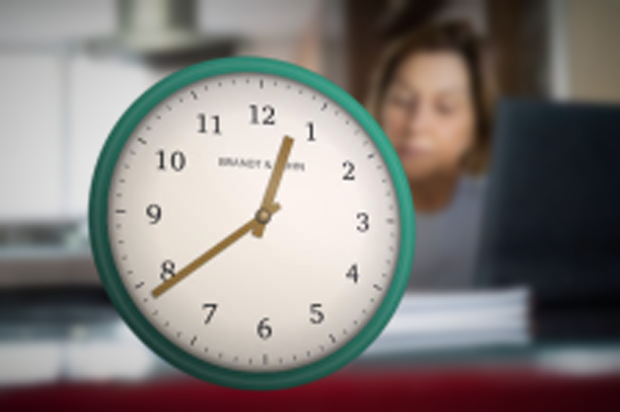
12h39
